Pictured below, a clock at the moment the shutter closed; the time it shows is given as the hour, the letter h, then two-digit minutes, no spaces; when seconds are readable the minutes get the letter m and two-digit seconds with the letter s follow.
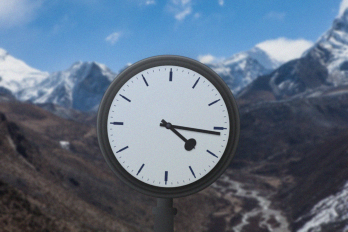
4h16
